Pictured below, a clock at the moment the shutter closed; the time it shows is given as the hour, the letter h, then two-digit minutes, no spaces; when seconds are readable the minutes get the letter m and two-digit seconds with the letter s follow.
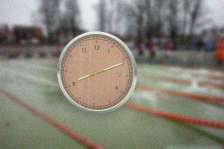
8h11
